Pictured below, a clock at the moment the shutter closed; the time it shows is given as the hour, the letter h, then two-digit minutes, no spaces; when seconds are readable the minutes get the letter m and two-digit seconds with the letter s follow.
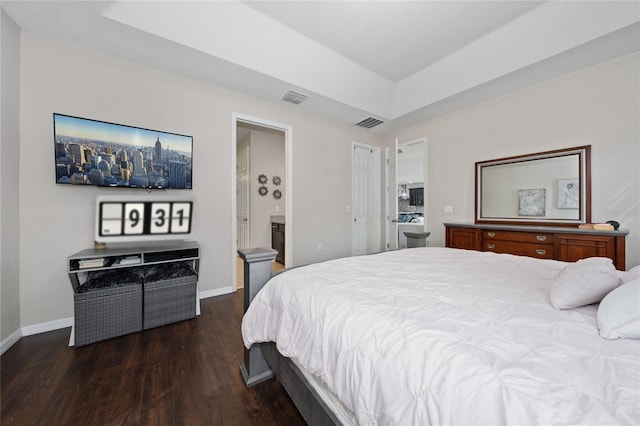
9h31
